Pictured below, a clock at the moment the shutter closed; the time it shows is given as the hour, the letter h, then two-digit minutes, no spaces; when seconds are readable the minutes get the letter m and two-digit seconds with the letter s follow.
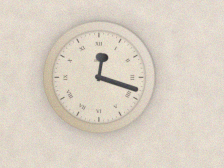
12h18
